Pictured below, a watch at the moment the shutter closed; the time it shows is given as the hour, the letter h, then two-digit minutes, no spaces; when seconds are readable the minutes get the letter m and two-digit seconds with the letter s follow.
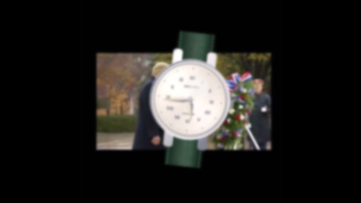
5h44
